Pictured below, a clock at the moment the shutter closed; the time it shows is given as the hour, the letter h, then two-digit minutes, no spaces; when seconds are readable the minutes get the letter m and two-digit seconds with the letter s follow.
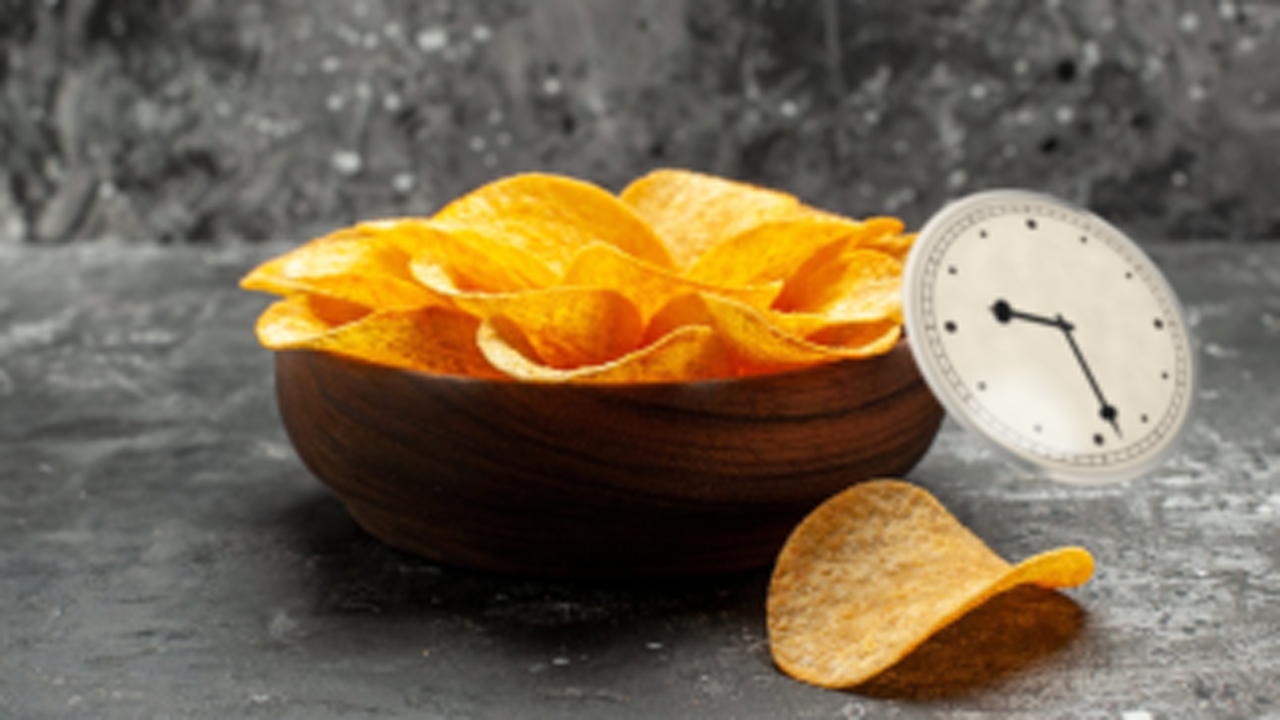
9h28
